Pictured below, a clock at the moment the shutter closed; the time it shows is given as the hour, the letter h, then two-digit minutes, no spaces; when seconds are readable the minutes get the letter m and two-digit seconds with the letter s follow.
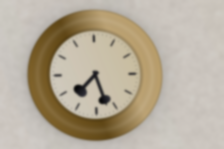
7h27
